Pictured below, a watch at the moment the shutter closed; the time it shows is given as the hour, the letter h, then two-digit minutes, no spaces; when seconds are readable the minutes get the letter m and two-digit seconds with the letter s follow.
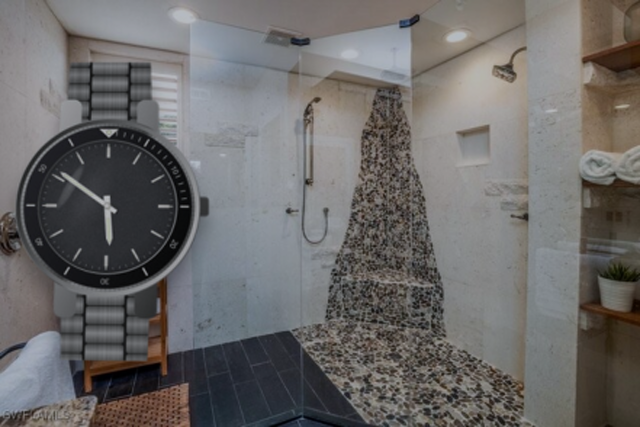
5h51
